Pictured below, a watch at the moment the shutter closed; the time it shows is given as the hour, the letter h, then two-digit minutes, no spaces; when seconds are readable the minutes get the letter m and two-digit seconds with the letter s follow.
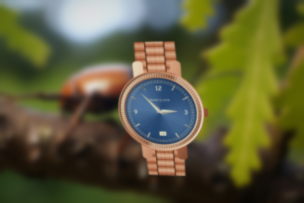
2h53
